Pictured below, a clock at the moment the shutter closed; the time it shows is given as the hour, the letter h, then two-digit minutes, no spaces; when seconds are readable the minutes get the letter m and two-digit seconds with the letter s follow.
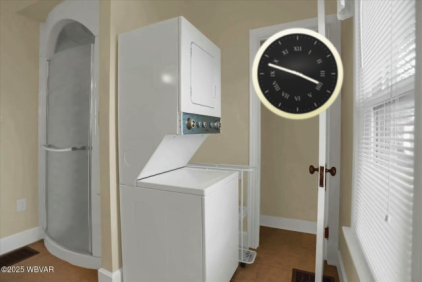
3h48
